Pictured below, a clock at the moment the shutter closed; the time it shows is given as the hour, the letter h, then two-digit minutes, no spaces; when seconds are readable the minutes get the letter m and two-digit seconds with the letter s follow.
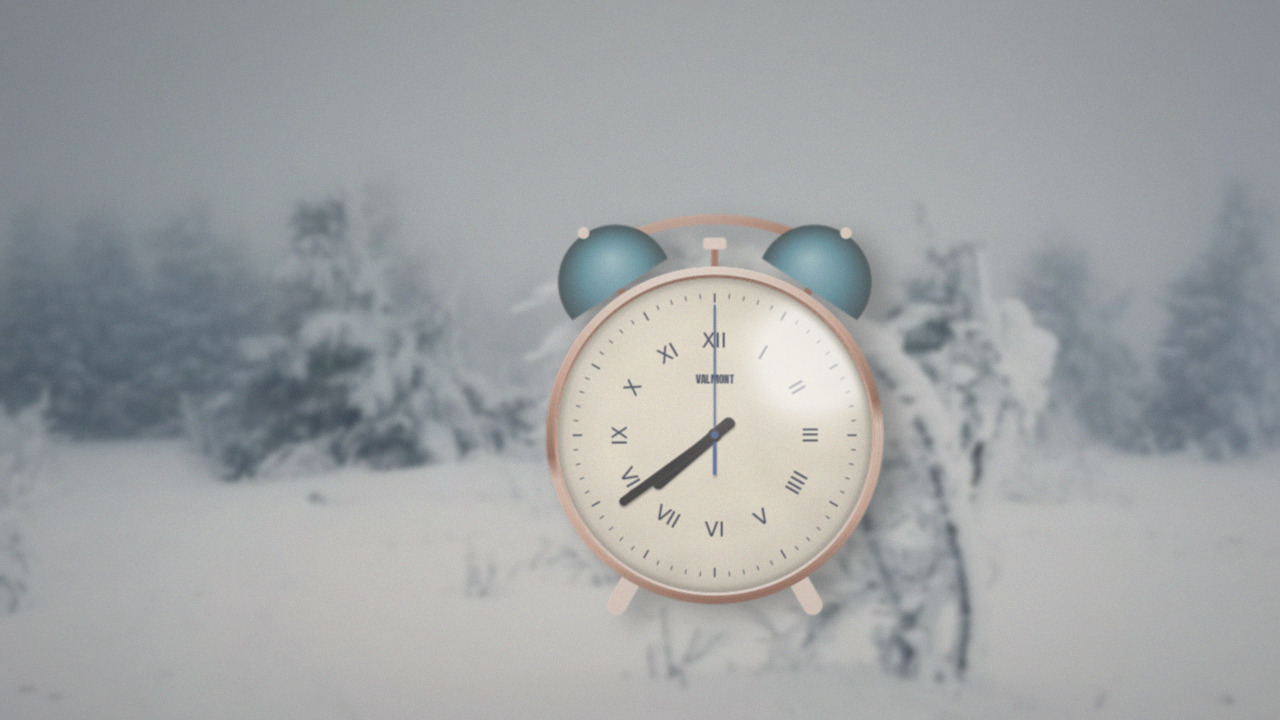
7h39m00s
